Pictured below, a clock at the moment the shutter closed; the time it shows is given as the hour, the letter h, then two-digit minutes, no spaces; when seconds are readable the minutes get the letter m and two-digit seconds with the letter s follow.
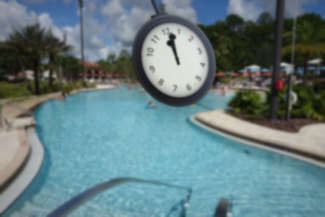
12h02
